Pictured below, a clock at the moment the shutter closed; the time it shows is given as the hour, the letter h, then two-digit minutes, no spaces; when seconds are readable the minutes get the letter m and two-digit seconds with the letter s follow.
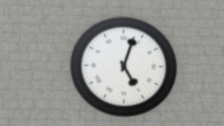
5h03
